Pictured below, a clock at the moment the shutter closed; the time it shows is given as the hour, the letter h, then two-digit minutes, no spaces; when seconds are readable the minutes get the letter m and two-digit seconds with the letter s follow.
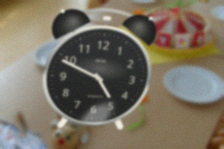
4h49
